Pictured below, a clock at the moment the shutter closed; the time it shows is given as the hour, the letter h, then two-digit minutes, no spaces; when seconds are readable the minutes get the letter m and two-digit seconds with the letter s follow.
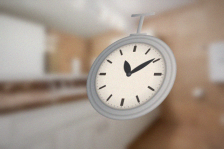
11h09
